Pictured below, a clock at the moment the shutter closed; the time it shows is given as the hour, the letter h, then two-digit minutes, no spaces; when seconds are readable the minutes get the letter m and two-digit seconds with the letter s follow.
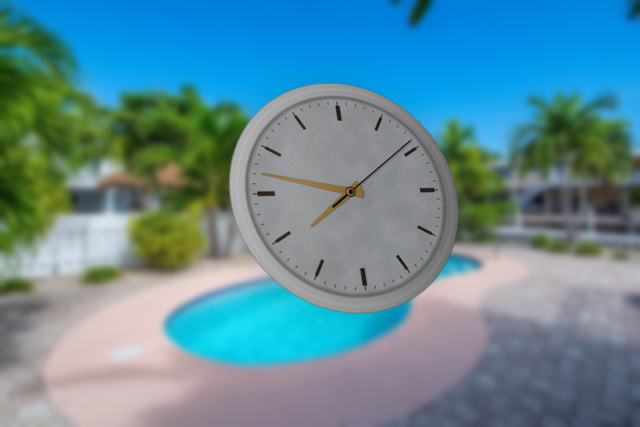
7h47m09s
